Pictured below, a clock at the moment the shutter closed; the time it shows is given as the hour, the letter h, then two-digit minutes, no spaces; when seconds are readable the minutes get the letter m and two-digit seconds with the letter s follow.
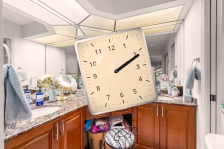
2h11
